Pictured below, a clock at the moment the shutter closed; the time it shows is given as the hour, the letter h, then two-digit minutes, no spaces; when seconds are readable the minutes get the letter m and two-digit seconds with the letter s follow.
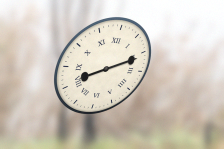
8h11
